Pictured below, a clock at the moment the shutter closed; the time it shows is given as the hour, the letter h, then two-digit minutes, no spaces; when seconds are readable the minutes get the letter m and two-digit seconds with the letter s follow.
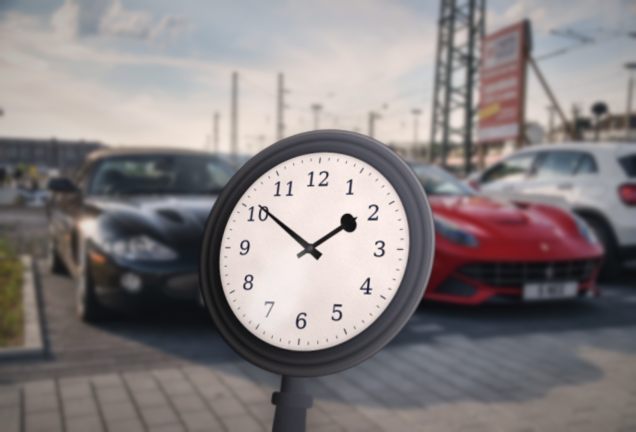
1h51
